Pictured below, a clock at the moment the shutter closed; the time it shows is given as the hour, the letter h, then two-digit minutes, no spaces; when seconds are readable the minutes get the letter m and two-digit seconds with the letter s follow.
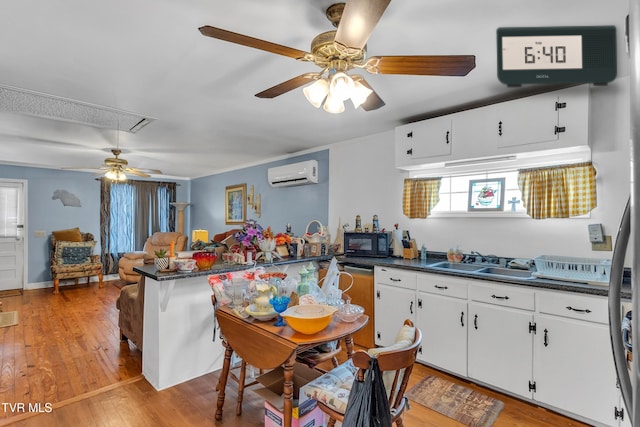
6h40
